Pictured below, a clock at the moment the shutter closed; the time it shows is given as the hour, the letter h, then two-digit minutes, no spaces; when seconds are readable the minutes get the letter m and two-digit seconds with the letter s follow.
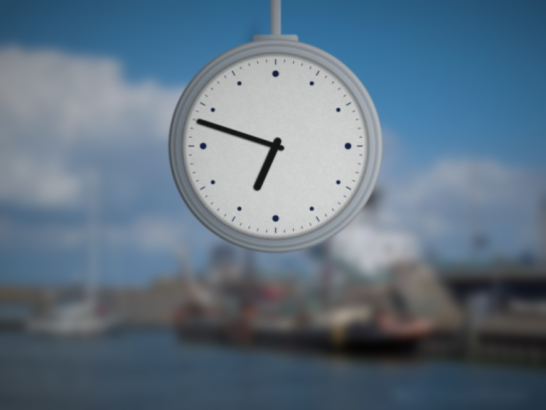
6h48
